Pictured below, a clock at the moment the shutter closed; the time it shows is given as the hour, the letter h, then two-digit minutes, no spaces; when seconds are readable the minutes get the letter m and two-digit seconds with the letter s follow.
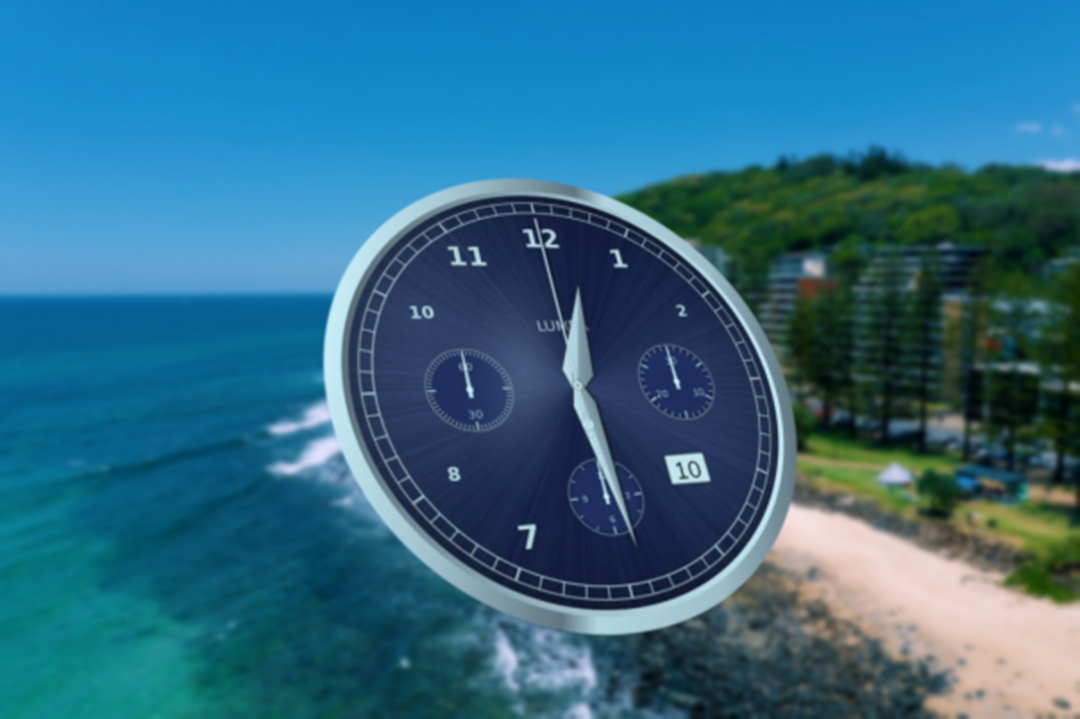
12h29
